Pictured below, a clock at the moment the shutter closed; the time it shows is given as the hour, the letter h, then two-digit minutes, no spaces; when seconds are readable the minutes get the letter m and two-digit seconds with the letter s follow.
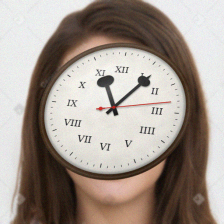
11h06m13s
